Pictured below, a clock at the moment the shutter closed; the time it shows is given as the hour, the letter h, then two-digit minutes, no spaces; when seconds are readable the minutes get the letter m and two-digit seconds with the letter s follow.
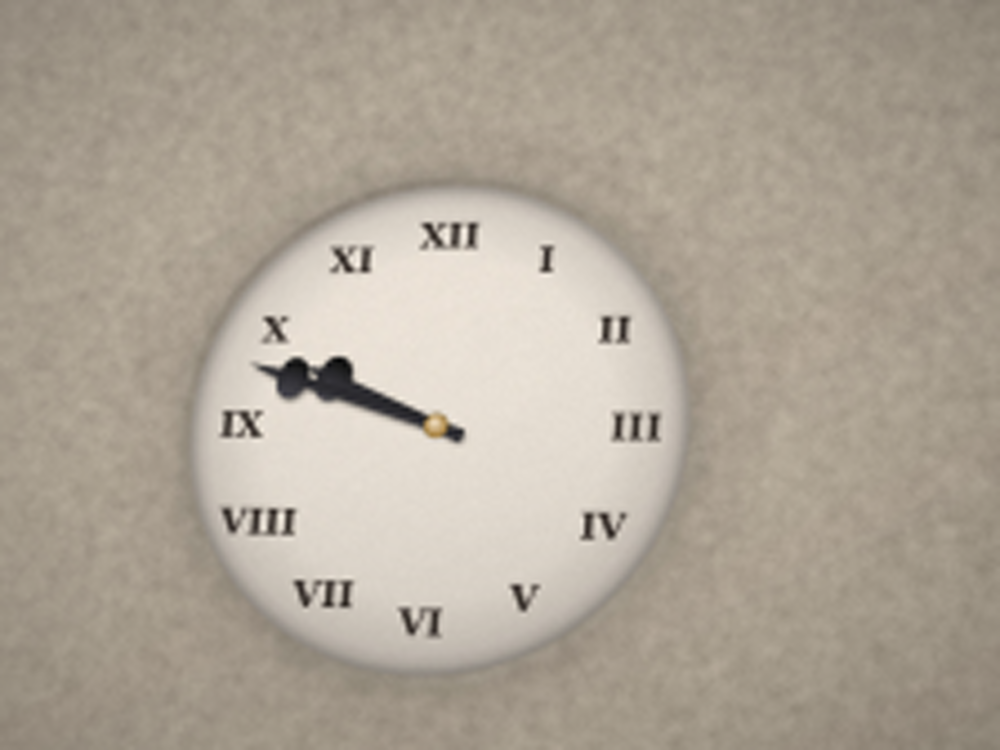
9h48
